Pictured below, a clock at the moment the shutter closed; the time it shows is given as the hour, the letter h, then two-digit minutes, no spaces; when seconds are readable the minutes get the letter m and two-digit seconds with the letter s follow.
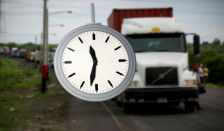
11h32
